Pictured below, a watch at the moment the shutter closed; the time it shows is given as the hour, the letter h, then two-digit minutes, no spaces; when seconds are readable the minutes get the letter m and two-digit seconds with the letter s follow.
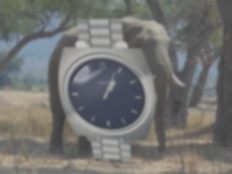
1h04
